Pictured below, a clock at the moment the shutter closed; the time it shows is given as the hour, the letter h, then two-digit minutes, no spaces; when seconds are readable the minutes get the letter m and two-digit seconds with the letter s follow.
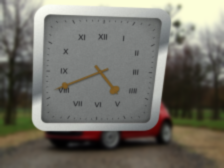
4h41
